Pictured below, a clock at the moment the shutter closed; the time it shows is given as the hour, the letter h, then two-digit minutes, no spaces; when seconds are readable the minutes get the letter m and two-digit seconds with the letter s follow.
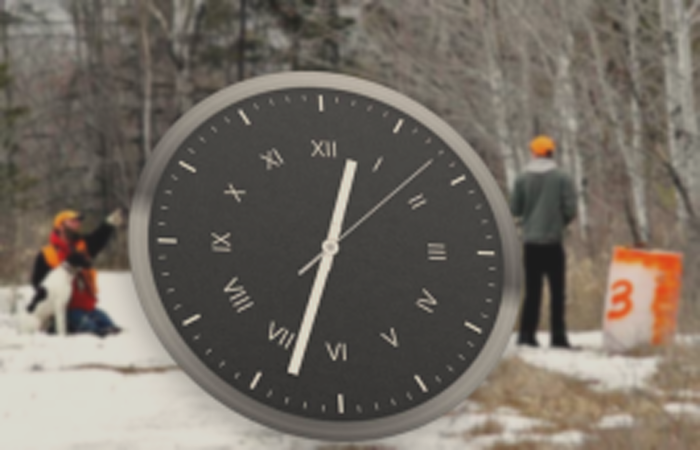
12h33m08s
